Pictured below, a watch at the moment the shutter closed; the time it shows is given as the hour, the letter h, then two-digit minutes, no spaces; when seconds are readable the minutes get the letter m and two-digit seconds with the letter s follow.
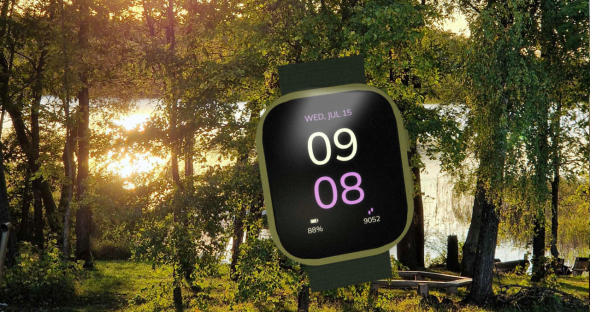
9h08
